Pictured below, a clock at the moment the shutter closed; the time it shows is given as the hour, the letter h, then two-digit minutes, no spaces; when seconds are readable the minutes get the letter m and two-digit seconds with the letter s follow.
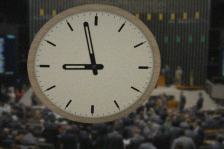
8h58
